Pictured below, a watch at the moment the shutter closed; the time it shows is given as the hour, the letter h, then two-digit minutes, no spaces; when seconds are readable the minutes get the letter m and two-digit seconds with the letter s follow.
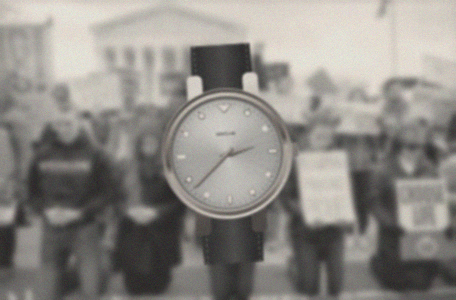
2h38
